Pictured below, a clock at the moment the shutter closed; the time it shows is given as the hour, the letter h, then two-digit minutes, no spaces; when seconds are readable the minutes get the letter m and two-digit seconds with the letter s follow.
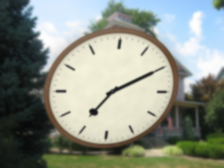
7h10
